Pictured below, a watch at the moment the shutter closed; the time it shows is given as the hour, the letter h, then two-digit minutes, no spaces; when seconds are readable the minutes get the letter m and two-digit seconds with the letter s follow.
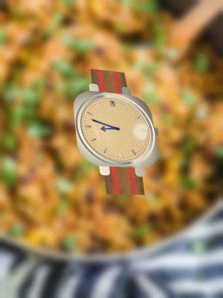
8h48
